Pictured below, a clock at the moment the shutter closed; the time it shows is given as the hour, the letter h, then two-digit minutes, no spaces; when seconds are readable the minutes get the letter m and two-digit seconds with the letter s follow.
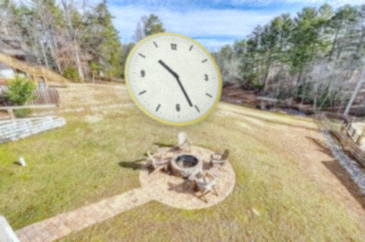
10h26
